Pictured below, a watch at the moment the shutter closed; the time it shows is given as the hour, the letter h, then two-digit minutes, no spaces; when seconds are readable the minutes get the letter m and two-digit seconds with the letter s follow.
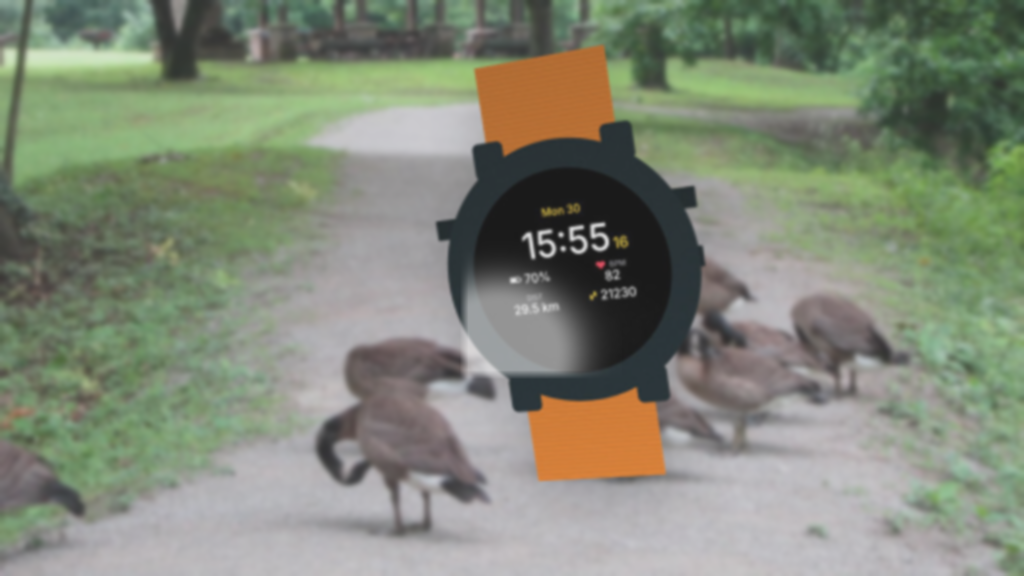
15h55
